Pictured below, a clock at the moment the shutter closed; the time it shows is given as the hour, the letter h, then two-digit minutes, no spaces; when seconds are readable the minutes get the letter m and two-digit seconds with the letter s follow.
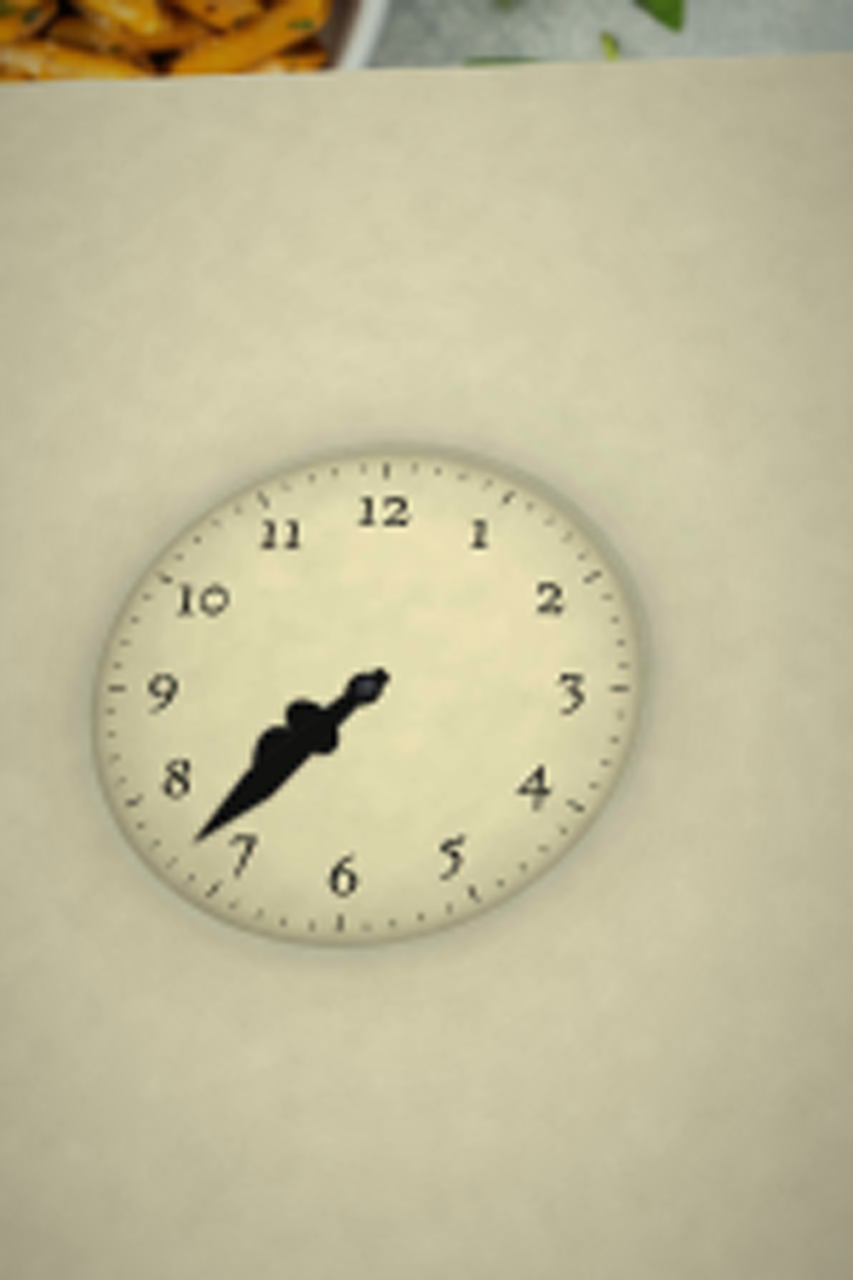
7h37
